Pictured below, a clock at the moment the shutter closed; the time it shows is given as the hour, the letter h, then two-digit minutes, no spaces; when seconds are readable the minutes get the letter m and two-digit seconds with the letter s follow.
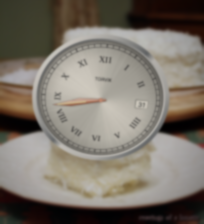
8h43
